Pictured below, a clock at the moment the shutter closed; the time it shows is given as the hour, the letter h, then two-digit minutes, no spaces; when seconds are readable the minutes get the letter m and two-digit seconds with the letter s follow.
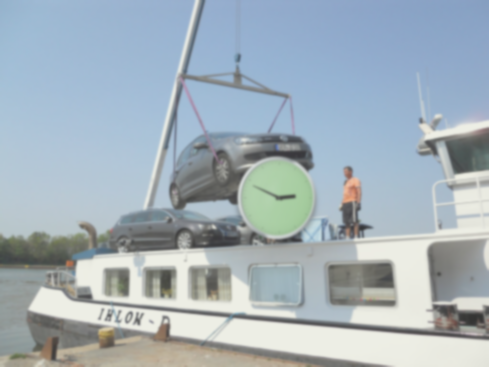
2h49
